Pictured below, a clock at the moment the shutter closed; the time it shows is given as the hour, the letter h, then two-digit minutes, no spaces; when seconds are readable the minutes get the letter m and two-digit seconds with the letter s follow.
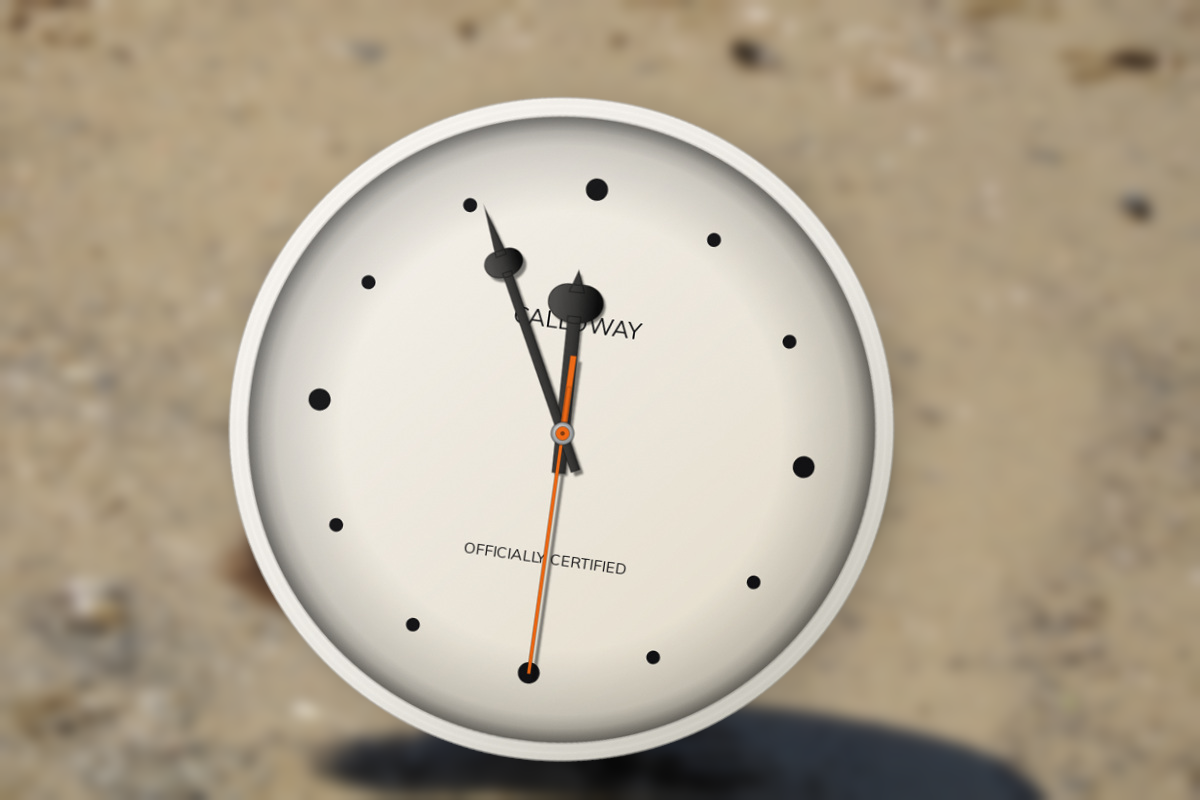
11h55m30s
